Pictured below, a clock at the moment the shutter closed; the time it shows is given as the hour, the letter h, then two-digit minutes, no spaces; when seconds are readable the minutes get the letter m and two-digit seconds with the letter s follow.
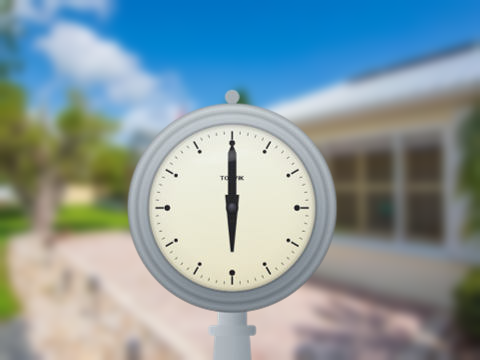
6h00
